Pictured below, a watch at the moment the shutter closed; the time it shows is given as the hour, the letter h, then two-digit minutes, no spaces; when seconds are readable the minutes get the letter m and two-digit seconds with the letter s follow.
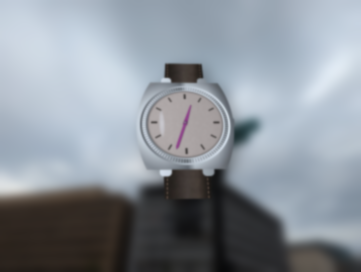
12h33
